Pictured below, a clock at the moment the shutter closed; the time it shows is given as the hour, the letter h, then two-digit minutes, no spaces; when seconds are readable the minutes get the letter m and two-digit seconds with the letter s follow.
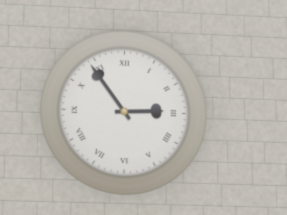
2h54
